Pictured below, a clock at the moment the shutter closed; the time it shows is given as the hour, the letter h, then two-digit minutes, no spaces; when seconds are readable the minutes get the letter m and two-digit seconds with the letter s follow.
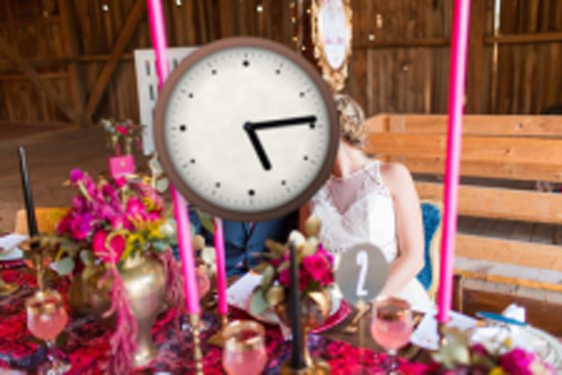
5h14
